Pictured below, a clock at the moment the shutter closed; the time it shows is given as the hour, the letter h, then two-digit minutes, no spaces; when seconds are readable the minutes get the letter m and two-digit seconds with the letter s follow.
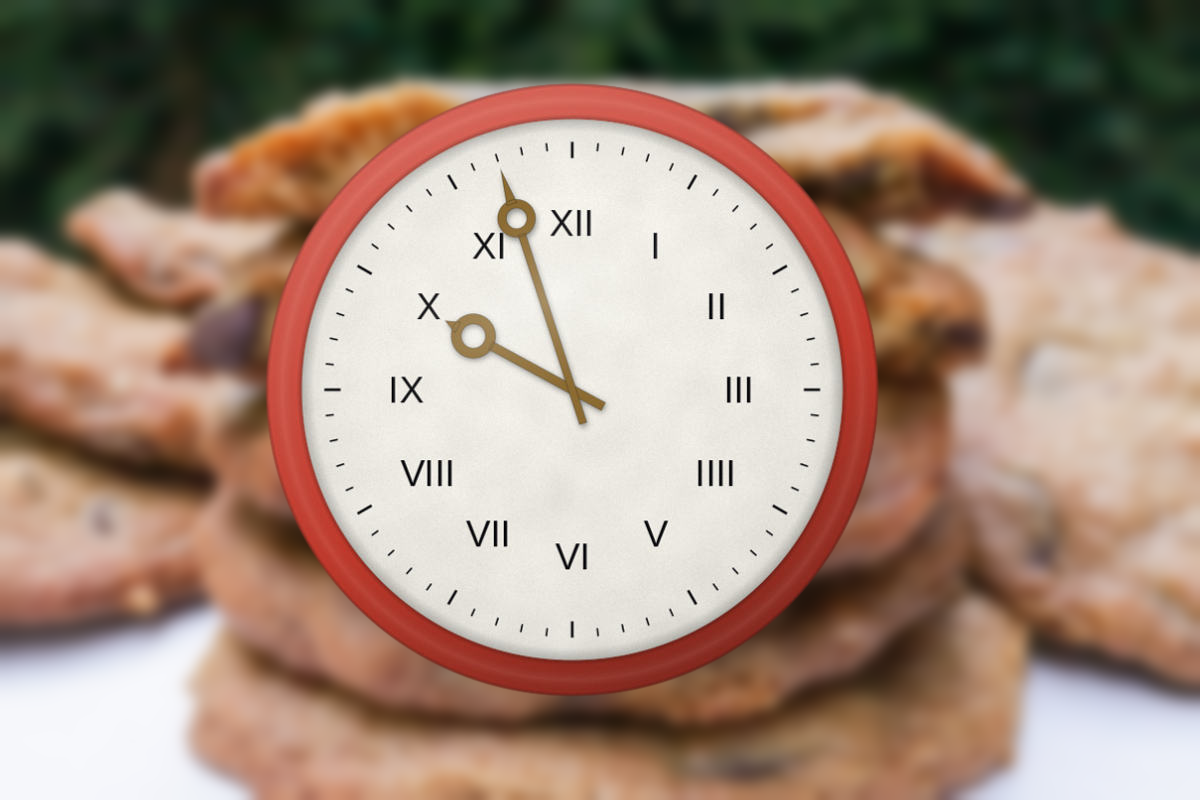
9h57
